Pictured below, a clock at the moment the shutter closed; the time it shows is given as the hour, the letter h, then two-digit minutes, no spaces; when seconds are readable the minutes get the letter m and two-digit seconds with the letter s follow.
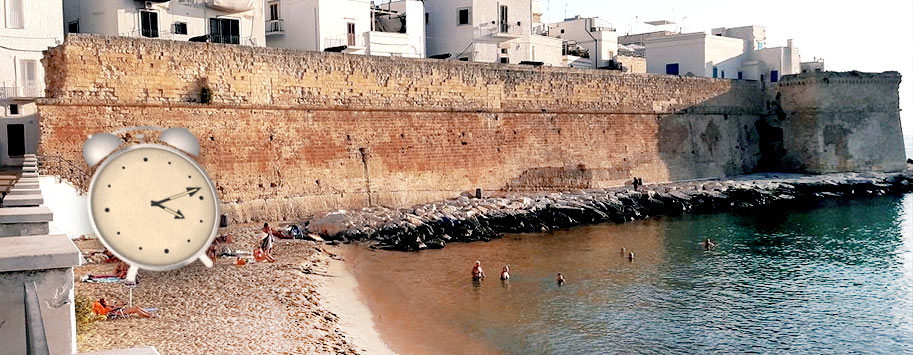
4h13
